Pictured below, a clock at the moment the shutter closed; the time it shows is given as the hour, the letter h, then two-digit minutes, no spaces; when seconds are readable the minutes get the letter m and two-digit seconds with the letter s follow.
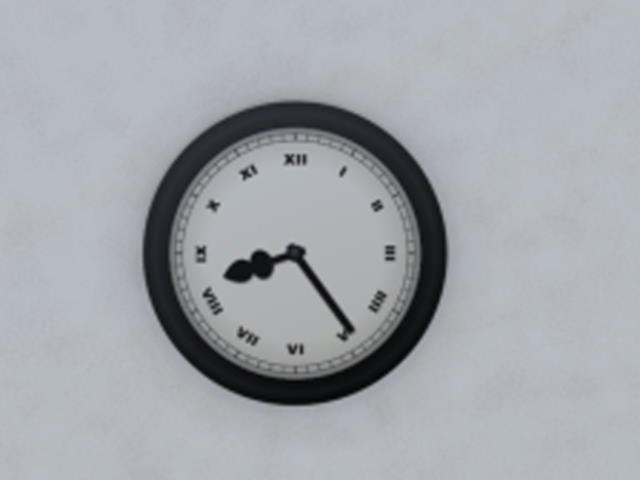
8h24
